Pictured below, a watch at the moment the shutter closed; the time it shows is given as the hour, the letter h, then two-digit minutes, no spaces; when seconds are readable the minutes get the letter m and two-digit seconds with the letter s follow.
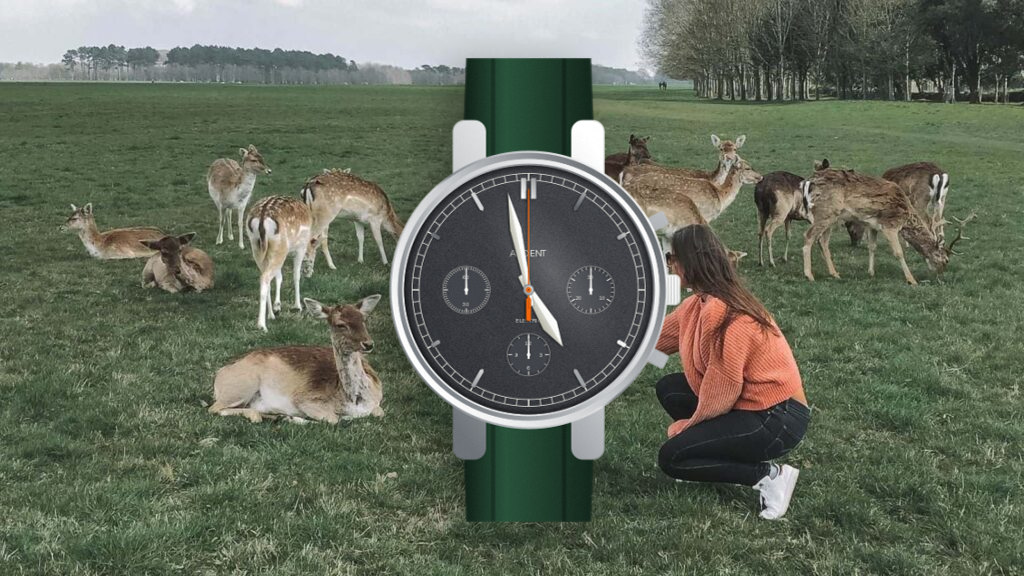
4h58
